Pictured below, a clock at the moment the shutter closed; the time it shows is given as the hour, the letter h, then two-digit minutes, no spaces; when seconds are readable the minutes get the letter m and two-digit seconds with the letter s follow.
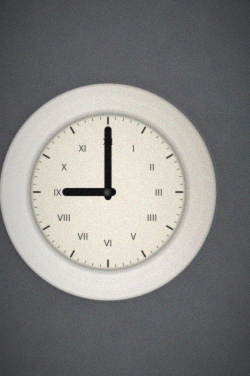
9h00
